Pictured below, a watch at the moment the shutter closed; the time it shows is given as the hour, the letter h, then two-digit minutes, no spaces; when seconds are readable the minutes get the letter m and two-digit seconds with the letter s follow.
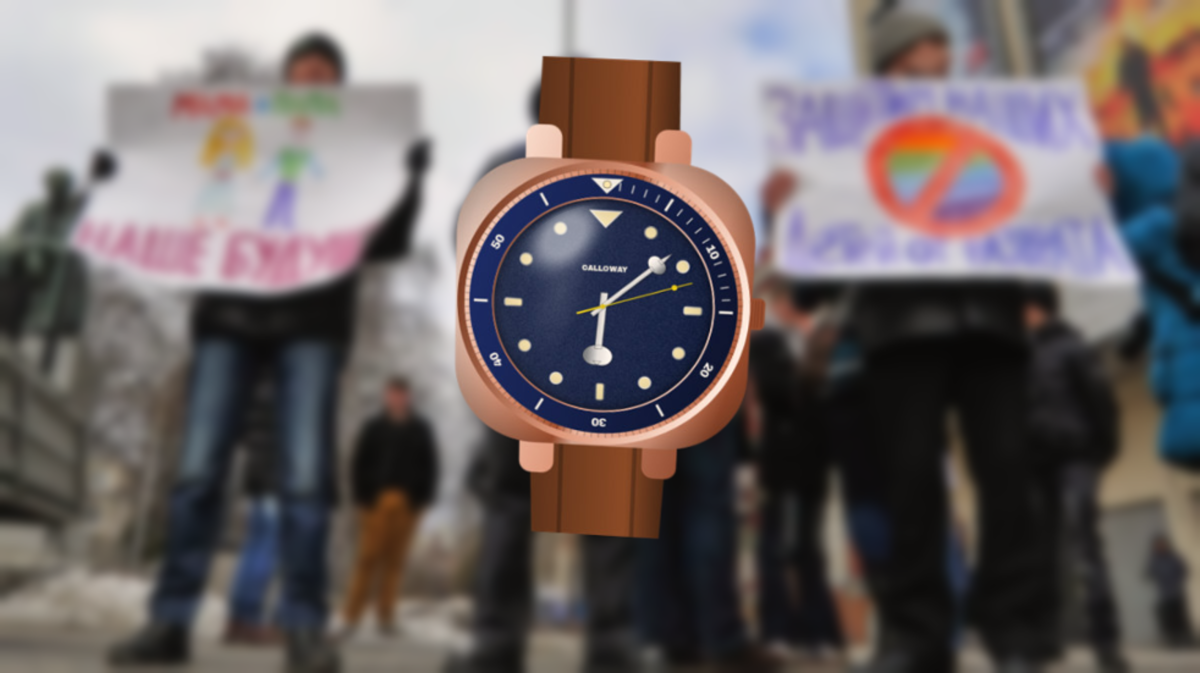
6h08m12s
